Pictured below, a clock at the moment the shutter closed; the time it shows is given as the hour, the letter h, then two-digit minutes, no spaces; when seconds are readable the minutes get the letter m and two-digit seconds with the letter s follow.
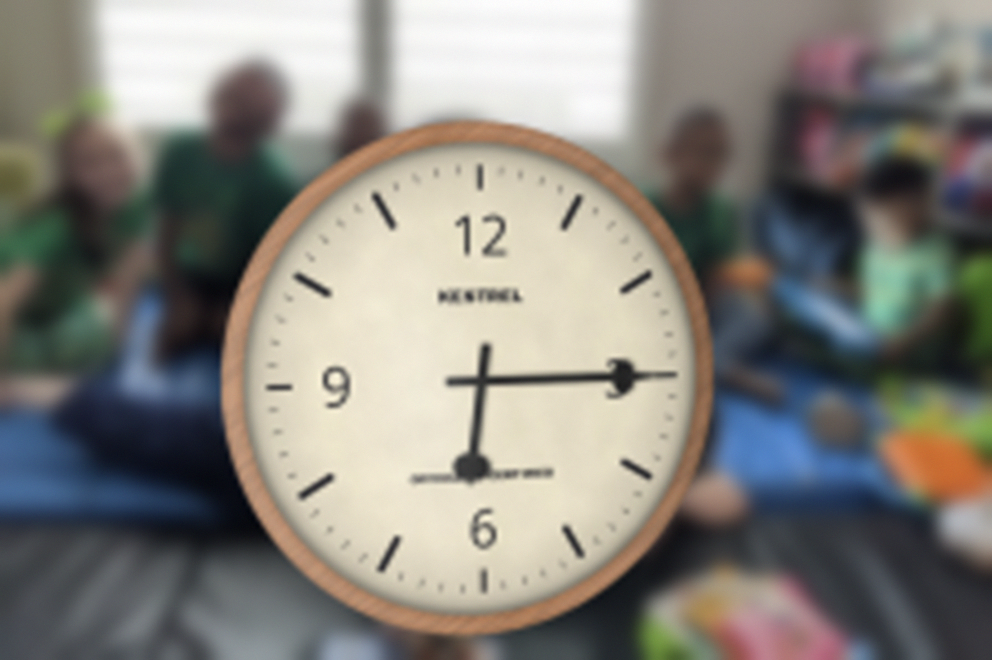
6h15
